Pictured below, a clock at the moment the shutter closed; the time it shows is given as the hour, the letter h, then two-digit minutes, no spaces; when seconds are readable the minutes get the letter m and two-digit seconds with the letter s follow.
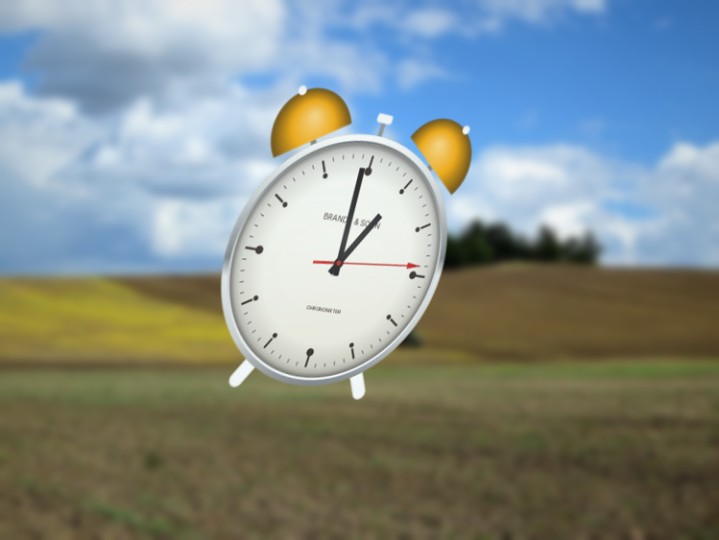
12h59m14s
